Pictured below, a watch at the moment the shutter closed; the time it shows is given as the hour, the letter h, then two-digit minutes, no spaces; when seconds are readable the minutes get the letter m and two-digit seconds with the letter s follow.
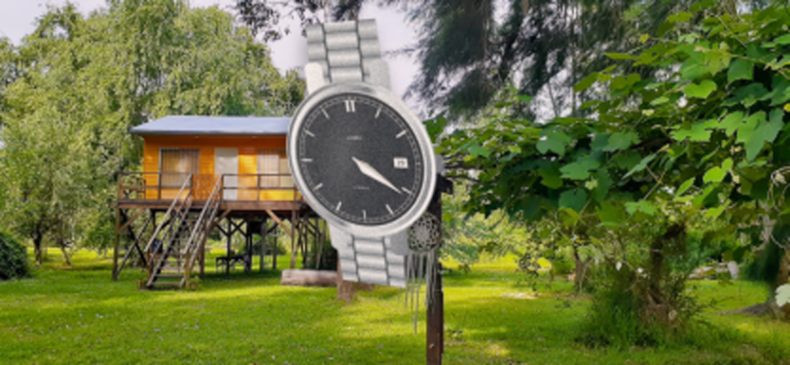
4h21
